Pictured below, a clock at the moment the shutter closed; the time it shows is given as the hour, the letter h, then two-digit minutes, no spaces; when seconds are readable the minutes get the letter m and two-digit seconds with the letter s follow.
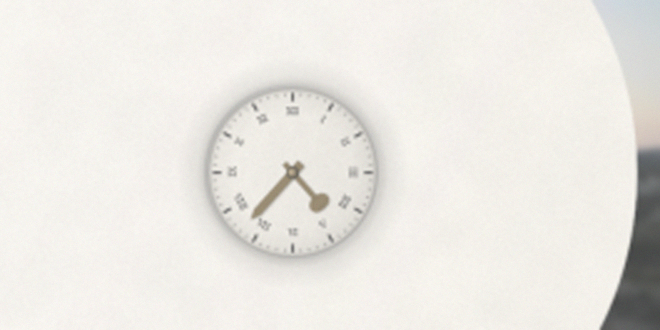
4h37
